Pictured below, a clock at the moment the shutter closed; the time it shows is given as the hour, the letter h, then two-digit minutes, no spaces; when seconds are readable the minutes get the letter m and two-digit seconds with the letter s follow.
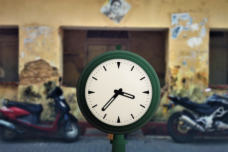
3h37
